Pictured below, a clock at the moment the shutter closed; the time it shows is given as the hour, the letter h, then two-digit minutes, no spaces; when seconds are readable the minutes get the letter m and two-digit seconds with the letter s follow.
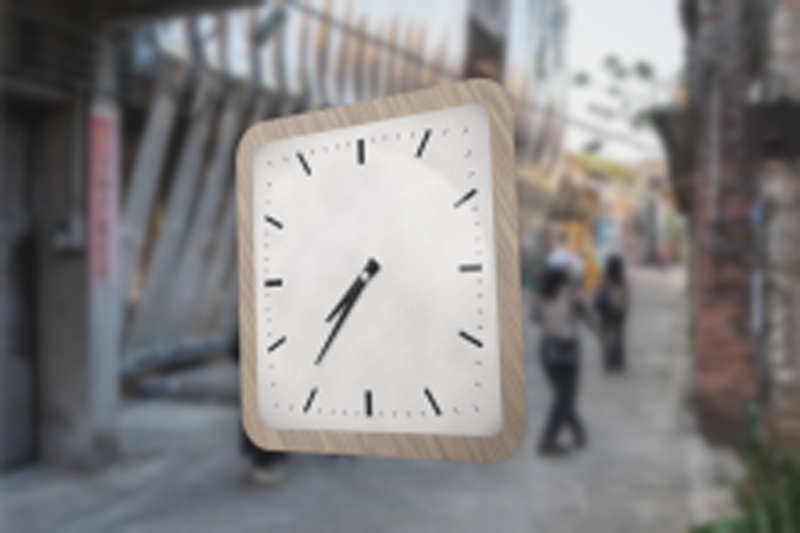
7h36
